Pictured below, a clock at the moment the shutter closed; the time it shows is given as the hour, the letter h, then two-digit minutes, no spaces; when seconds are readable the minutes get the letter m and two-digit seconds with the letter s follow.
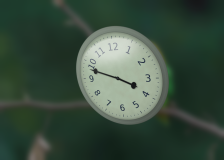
3h48
